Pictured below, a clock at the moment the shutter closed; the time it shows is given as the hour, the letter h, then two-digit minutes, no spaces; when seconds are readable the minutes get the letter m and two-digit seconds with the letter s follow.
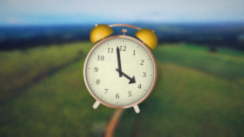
3h58
